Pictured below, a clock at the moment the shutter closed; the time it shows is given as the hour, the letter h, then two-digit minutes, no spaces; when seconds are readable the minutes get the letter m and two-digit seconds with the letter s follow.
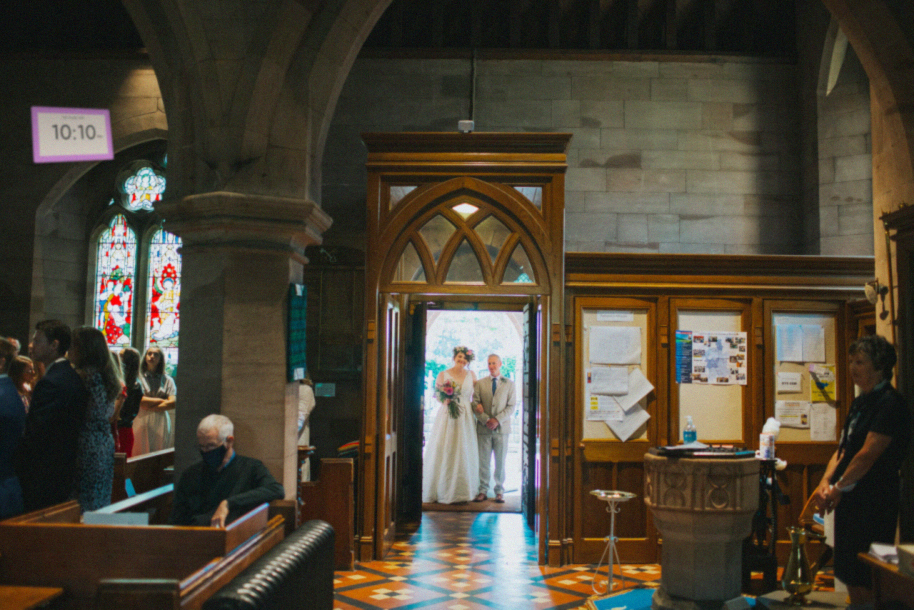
10h10
